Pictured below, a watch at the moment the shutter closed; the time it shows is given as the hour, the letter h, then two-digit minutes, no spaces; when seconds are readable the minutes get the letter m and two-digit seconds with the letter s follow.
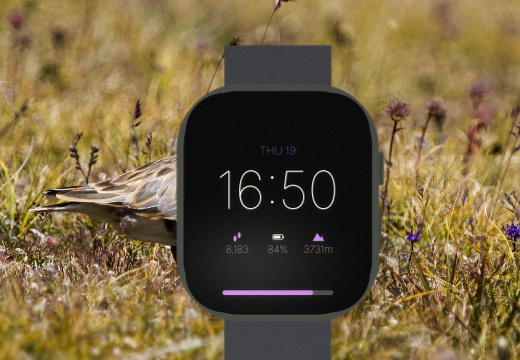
16h50
